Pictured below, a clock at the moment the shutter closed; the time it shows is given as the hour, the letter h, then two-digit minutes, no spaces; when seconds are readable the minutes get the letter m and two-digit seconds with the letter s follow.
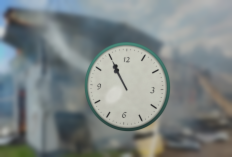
10h55
